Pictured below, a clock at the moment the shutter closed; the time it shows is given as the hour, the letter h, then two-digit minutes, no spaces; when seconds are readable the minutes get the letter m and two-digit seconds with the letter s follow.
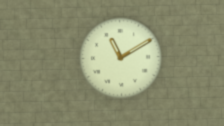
11h10
